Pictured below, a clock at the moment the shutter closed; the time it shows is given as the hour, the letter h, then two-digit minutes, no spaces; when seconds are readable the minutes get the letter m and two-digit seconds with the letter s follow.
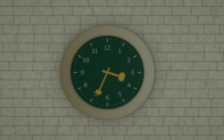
3h34
